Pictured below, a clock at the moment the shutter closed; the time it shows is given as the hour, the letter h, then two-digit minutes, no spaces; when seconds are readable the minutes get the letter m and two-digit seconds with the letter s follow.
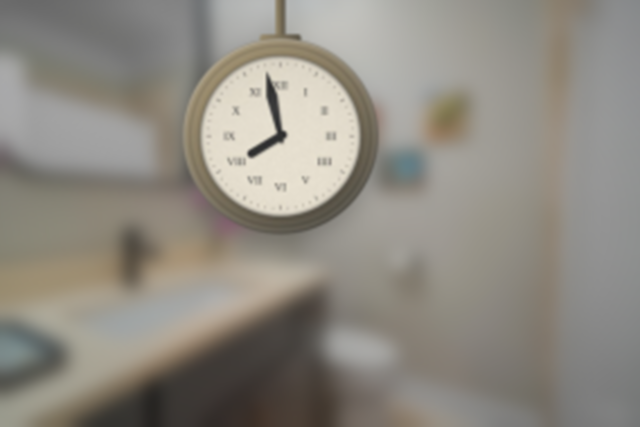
7h58
